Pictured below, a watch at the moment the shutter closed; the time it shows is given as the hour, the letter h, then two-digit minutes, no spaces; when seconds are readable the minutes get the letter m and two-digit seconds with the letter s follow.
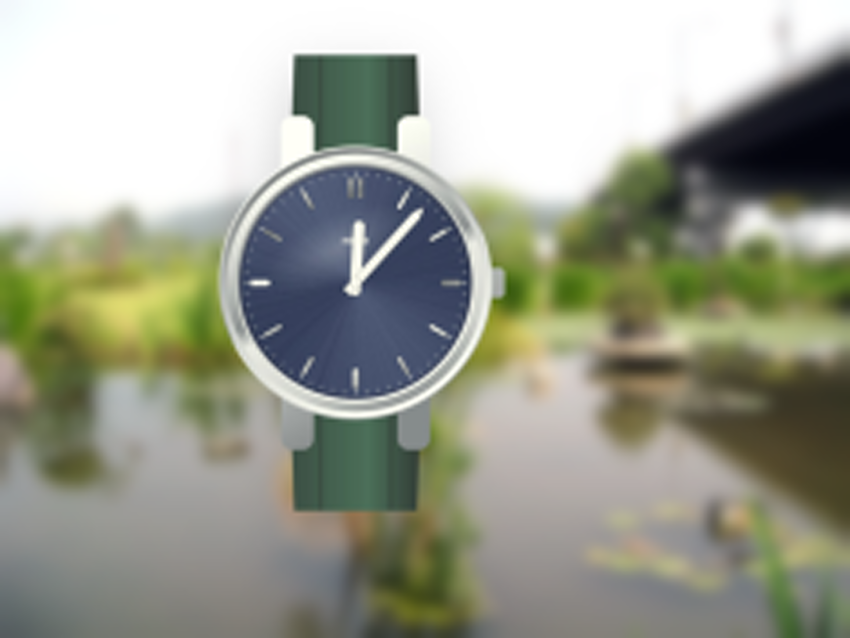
12h07
